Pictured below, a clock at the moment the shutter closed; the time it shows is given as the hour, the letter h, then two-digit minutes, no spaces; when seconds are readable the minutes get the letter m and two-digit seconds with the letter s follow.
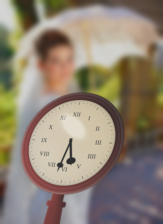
5h32
